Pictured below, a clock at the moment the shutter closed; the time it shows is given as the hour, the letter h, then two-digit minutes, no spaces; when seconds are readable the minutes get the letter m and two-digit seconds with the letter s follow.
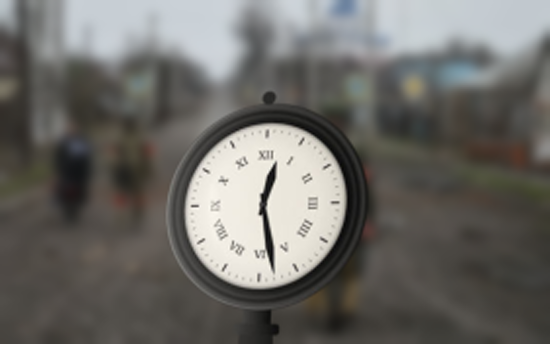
12h28
